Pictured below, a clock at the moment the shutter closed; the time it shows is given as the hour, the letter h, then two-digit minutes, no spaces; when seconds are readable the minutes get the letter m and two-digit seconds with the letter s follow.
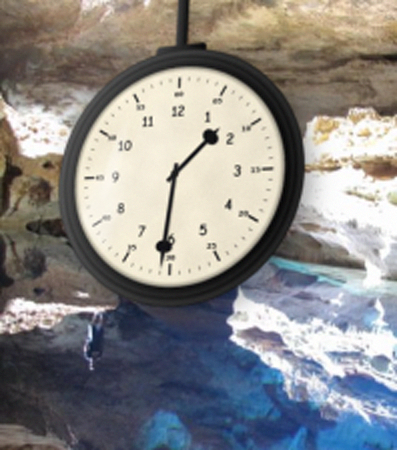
1h31
